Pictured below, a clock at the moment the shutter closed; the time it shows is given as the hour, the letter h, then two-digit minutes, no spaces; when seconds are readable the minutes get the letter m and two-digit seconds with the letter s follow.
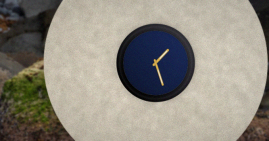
1h27
